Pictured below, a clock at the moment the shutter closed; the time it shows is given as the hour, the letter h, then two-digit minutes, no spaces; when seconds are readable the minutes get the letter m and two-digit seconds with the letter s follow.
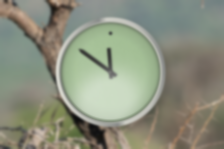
11h51
